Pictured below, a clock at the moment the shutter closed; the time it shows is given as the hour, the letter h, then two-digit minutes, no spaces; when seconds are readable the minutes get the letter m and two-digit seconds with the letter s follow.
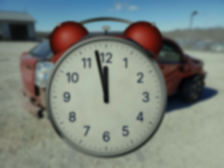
11h58
